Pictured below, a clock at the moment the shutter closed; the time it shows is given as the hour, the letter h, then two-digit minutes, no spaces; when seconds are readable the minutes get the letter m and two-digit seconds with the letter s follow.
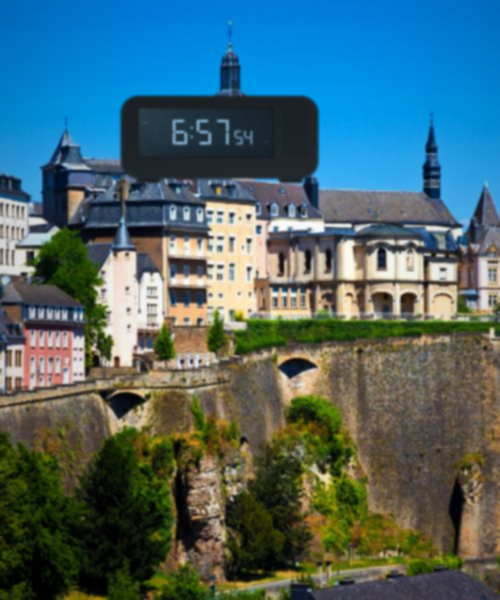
6h57m54s
